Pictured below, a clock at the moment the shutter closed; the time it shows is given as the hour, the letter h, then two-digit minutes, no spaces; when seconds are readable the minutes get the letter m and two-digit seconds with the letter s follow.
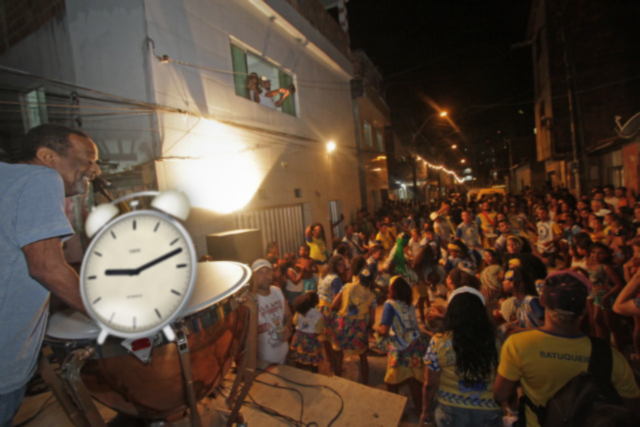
9h12
